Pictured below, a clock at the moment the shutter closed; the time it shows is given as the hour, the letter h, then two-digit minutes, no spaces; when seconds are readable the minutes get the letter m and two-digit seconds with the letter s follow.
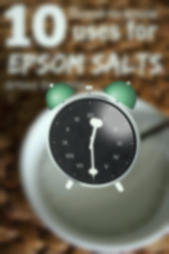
12h30
